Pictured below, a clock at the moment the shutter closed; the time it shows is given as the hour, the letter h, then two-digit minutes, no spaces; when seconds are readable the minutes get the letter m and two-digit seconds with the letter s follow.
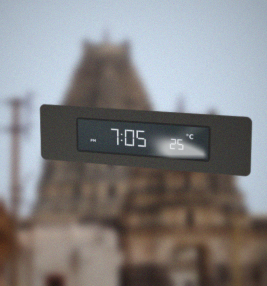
7h05
